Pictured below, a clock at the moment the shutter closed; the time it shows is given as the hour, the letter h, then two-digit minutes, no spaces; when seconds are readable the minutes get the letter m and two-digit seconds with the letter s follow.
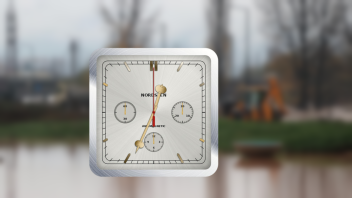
12h34
